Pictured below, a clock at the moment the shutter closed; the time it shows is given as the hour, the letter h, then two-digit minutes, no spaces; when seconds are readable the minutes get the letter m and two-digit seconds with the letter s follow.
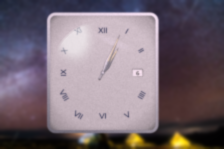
1h04
